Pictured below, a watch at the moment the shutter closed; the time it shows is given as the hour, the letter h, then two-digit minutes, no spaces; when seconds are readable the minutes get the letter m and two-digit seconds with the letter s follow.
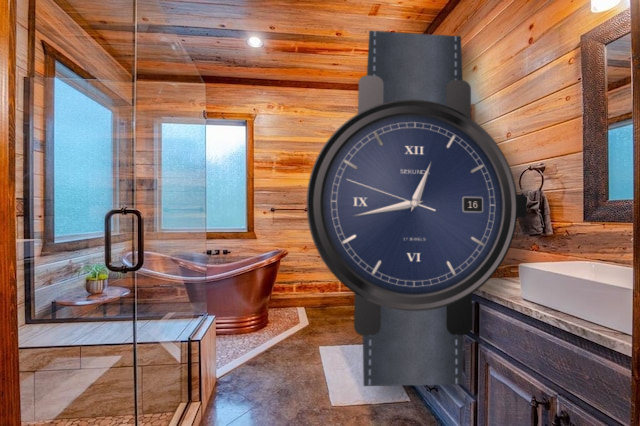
12h42m48s
